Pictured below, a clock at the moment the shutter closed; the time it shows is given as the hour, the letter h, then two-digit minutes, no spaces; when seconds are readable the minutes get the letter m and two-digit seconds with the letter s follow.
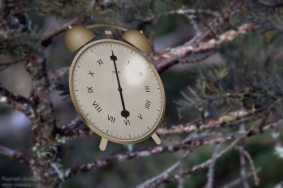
6h00
